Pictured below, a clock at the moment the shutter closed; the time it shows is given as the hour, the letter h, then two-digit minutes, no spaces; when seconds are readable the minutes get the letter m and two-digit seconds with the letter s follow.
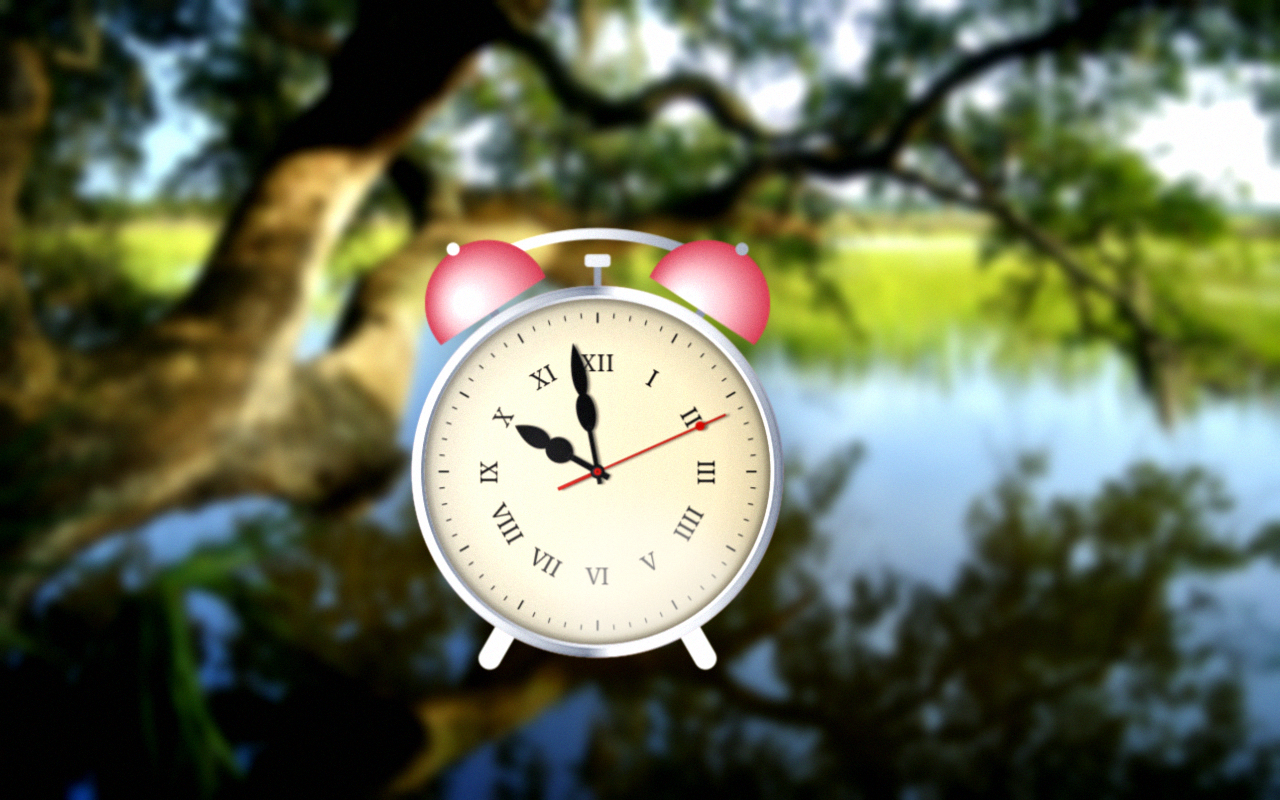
9h58m11s
